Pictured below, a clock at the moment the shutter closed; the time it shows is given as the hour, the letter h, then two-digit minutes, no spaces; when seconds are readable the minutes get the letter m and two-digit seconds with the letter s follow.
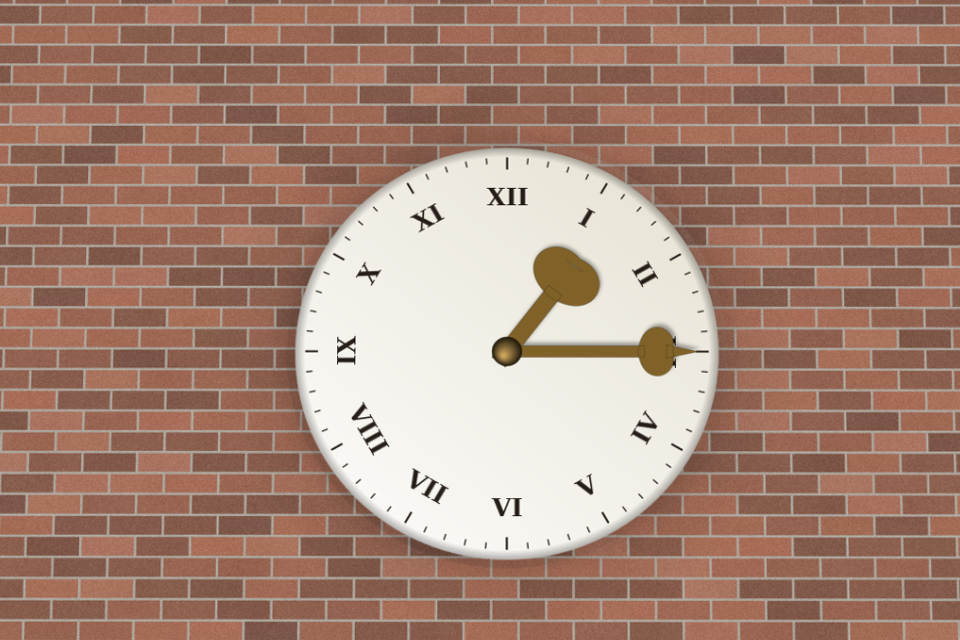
1h15
